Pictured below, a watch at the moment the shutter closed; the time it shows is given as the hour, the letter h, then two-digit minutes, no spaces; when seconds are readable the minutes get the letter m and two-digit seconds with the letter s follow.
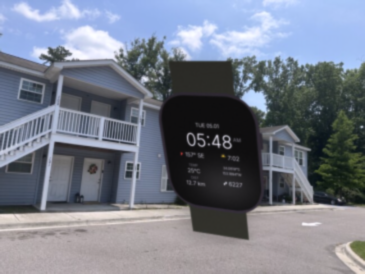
5h48
